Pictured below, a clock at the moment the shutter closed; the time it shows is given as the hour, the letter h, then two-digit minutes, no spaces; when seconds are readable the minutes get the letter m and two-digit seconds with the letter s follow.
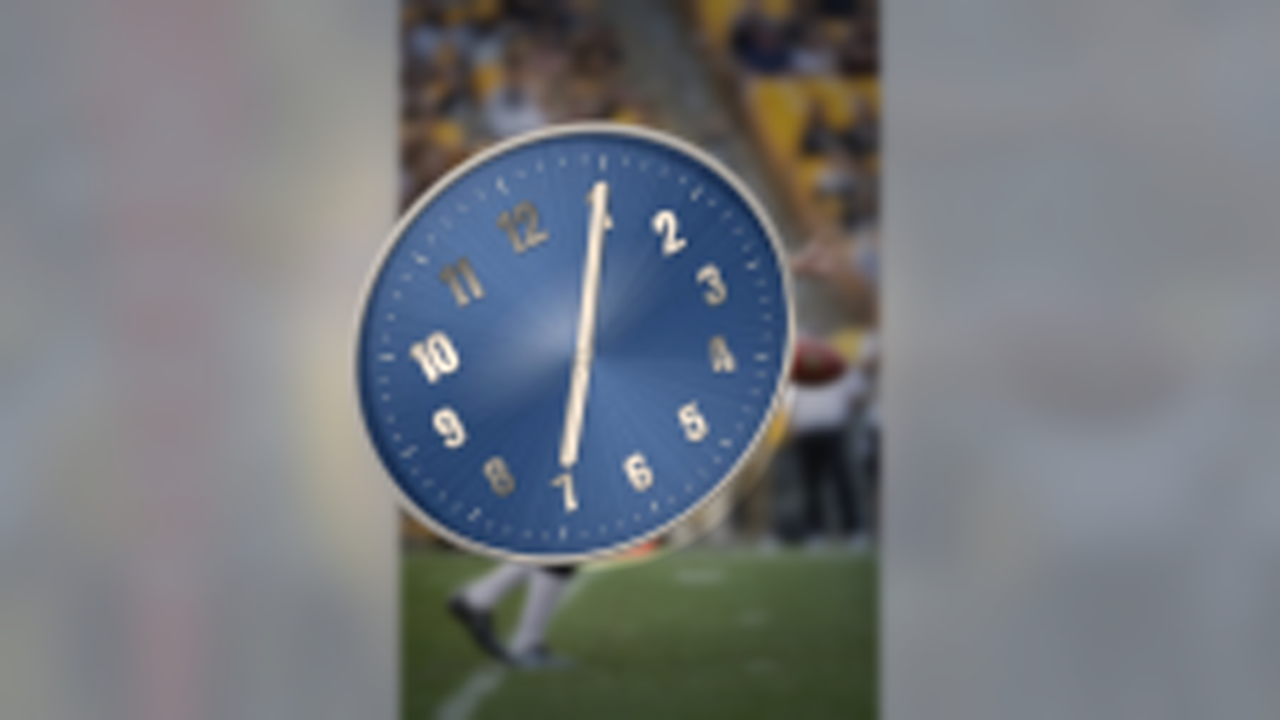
7h05
